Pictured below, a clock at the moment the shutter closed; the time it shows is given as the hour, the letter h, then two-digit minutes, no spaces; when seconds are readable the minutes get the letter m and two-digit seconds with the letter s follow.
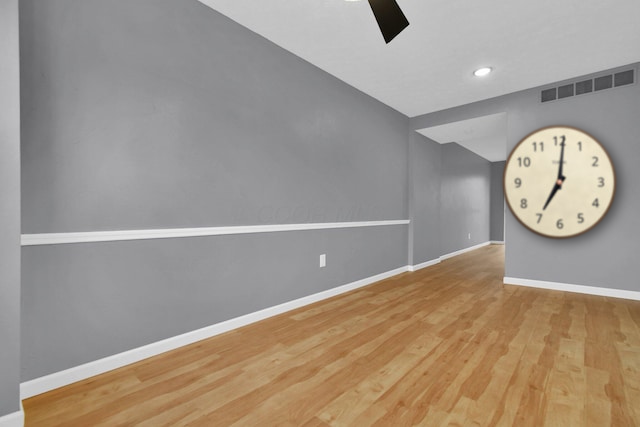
7h01
